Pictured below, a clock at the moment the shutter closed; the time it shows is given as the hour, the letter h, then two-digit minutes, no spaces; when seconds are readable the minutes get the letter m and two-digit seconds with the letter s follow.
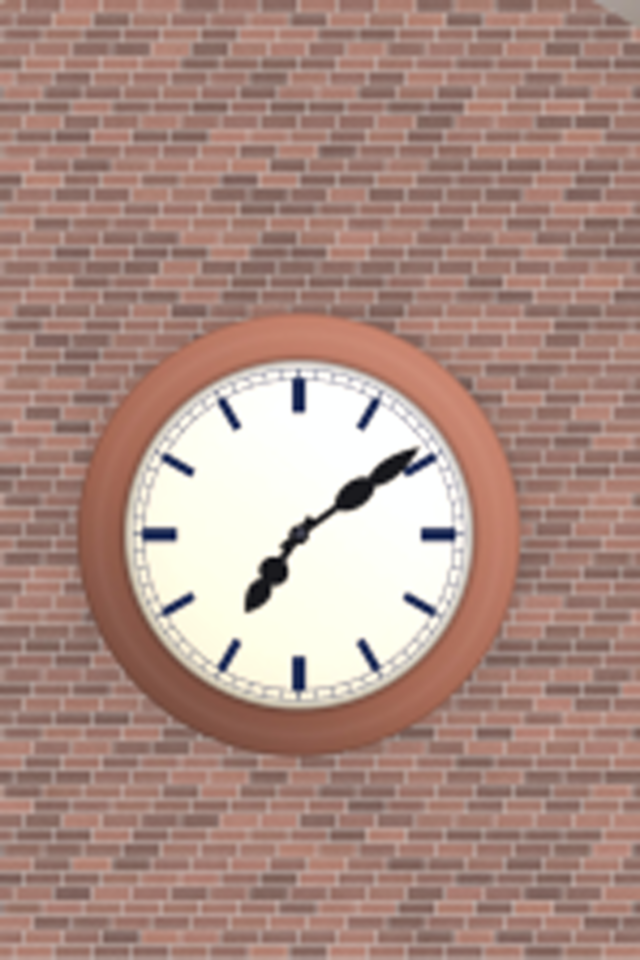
7h09
